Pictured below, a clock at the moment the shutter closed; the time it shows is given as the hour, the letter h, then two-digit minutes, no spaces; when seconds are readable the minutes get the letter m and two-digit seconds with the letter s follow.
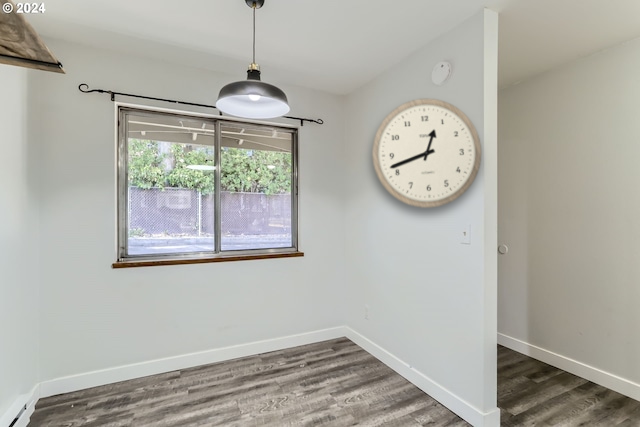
12h42
